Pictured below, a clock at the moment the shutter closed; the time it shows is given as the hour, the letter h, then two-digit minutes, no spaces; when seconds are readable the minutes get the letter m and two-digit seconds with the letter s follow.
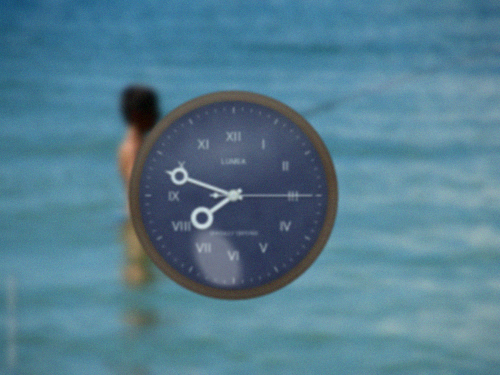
7h48m15s
